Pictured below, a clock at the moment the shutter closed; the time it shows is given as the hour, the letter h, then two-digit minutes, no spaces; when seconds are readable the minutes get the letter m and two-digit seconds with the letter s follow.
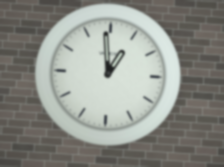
12h59
